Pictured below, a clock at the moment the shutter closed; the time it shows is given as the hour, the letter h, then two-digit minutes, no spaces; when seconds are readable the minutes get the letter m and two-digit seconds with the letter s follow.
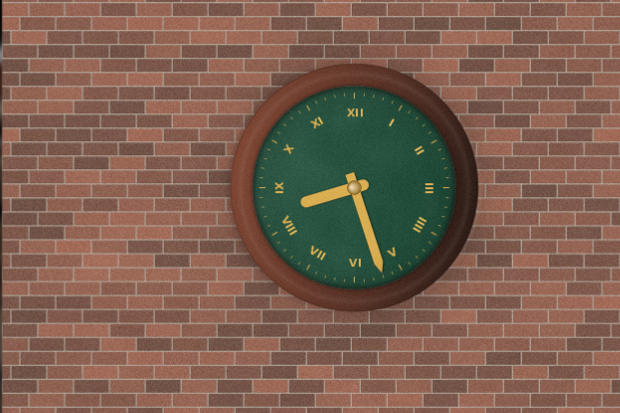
8h27
